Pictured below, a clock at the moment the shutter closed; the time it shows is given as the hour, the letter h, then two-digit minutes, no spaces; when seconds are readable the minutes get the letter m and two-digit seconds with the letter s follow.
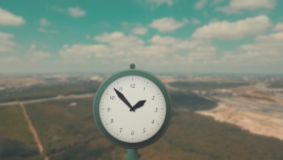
1h53
